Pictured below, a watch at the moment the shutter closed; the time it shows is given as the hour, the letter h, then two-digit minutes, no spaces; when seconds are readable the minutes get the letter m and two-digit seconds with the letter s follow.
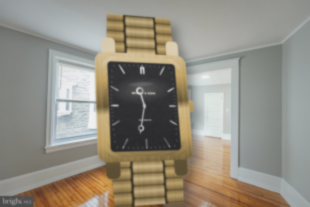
11h32
